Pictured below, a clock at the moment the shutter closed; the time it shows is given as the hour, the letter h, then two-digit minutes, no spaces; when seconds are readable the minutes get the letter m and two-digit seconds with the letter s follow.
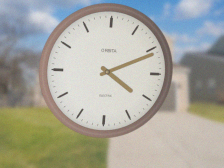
4h11
